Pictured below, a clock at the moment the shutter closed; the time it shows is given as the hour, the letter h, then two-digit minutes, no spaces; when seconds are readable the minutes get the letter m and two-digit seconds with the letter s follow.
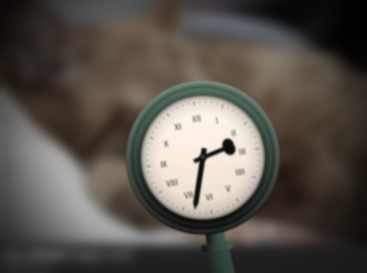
2h33
